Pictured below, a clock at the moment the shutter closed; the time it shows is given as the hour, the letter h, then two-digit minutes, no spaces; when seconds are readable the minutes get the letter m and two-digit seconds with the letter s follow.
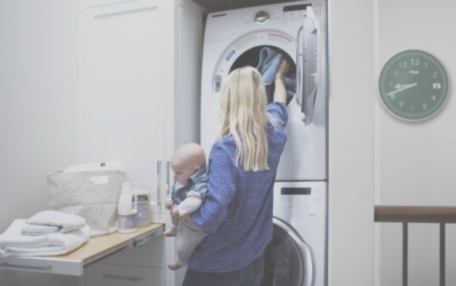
8h41
